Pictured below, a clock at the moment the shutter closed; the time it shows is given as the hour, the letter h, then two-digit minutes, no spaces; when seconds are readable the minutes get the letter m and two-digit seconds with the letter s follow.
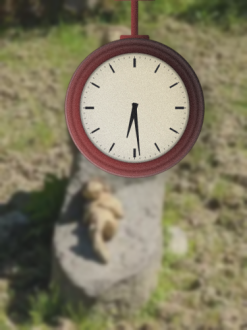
6h29
